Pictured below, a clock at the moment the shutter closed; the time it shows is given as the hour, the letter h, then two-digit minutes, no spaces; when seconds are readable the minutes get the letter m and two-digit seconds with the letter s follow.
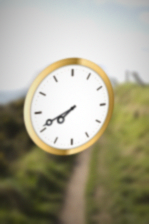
7h41
